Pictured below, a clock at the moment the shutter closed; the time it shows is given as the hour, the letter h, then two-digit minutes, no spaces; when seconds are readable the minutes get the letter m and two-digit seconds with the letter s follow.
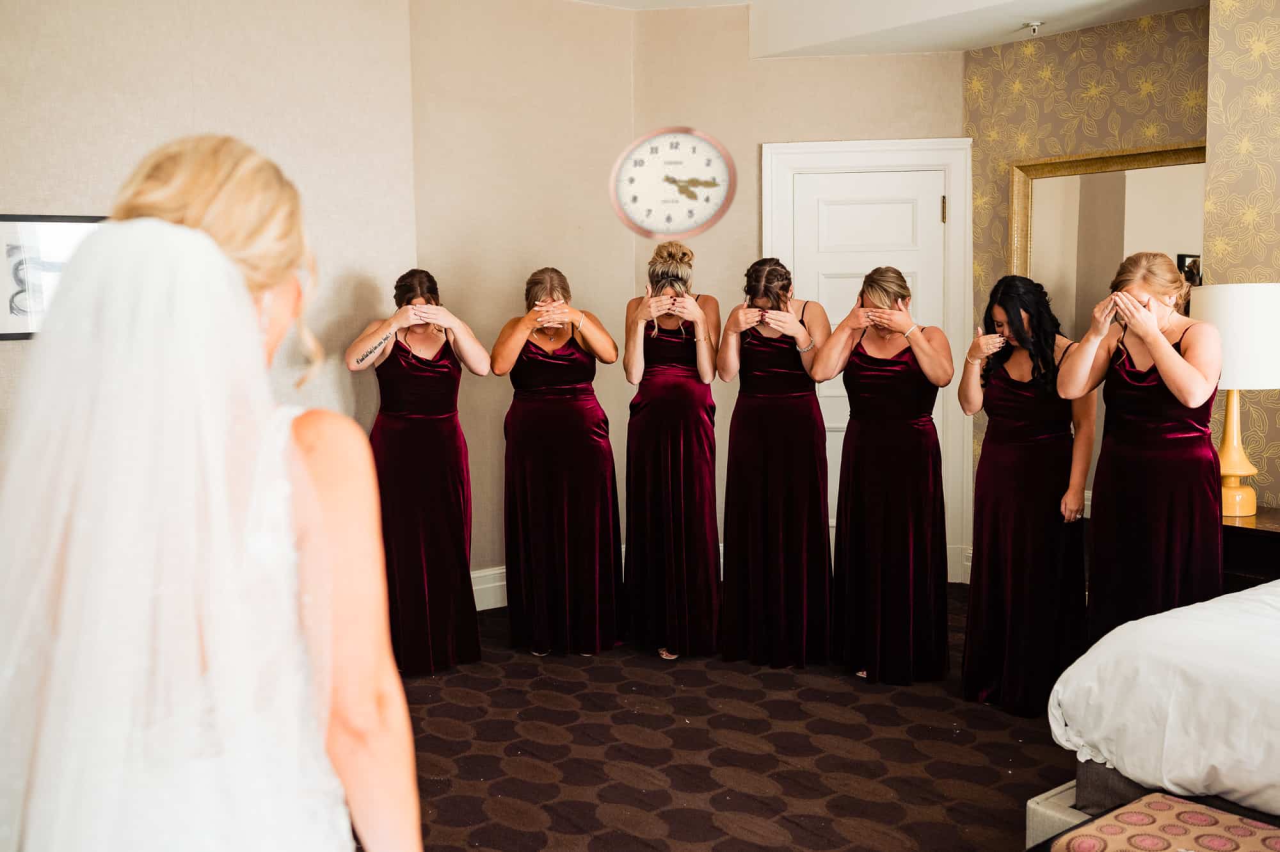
4h16
